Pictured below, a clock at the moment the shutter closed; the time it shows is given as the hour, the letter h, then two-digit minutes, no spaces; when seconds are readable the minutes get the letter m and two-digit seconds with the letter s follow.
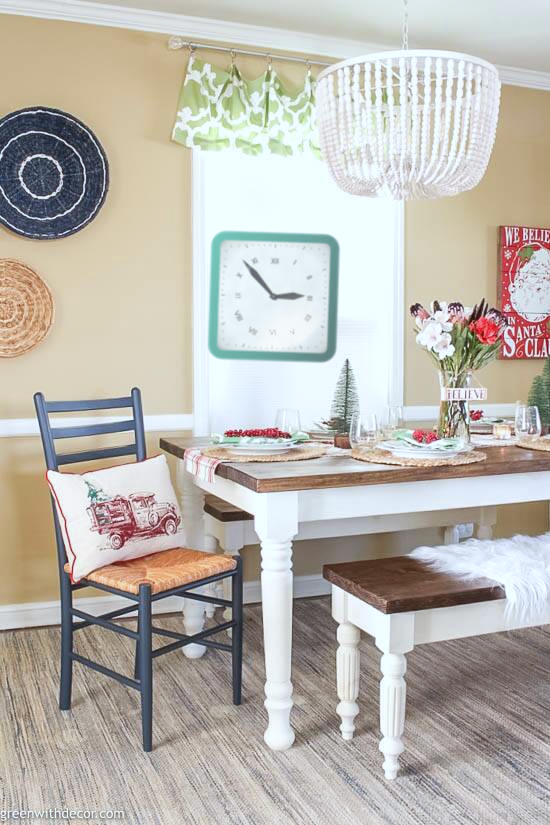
2h53
